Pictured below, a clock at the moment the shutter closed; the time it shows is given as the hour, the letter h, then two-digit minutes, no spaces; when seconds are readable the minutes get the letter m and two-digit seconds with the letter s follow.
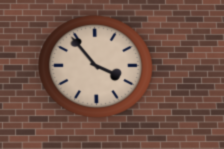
3h54
